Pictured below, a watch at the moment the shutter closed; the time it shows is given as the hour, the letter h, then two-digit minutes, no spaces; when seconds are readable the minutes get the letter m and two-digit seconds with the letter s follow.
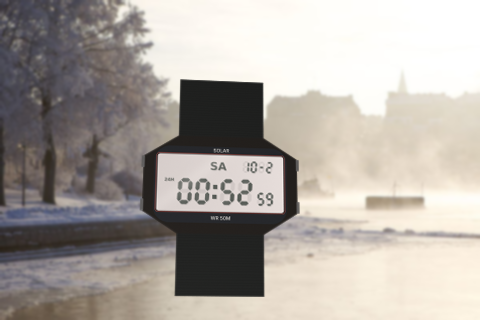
0h52m59s
